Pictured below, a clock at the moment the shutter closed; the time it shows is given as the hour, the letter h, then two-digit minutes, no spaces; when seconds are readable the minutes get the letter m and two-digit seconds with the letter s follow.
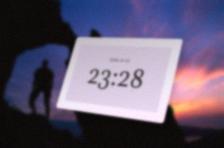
23h28
